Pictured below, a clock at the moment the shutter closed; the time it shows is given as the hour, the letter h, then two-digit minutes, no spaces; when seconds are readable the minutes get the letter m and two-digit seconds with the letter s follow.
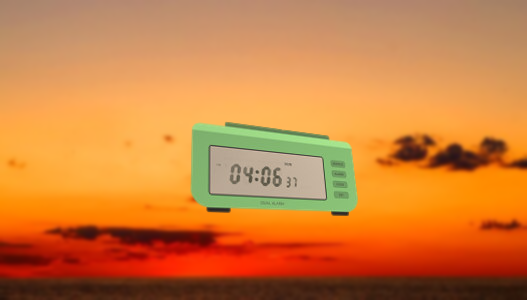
4h06m37s
